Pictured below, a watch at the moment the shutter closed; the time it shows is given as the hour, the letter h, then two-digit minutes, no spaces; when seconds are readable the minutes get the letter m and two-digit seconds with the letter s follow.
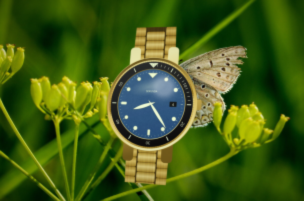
8h24
